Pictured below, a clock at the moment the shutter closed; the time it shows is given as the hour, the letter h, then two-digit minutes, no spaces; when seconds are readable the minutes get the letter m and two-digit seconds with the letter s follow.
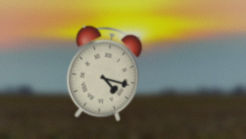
4h16
